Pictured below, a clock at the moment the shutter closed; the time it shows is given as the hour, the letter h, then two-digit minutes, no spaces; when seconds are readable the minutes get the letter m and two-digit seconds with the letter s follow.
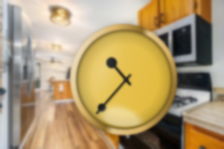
10h37
